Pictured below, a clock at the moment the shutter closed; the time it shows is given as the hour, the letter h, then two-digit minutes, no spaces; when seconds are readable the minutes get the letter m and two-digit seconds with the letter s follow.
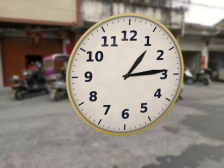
1h14
